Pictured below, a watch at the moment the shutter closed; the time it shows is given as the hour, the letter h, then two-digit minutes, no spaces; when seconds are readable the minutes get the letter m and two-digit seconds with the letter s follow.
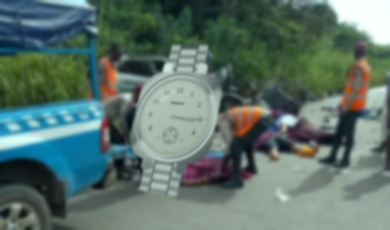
3h15
